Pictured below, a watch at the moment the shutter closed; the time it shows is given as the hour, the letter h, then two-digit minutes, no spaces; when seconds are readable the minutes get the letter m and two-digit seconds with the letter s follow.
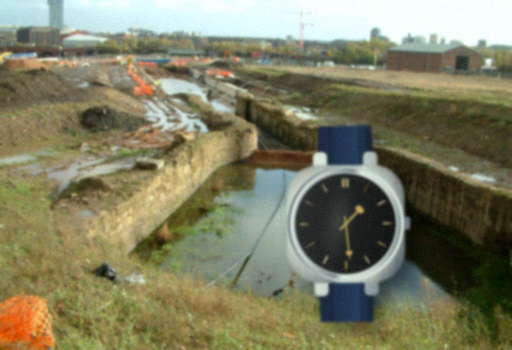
1h29
